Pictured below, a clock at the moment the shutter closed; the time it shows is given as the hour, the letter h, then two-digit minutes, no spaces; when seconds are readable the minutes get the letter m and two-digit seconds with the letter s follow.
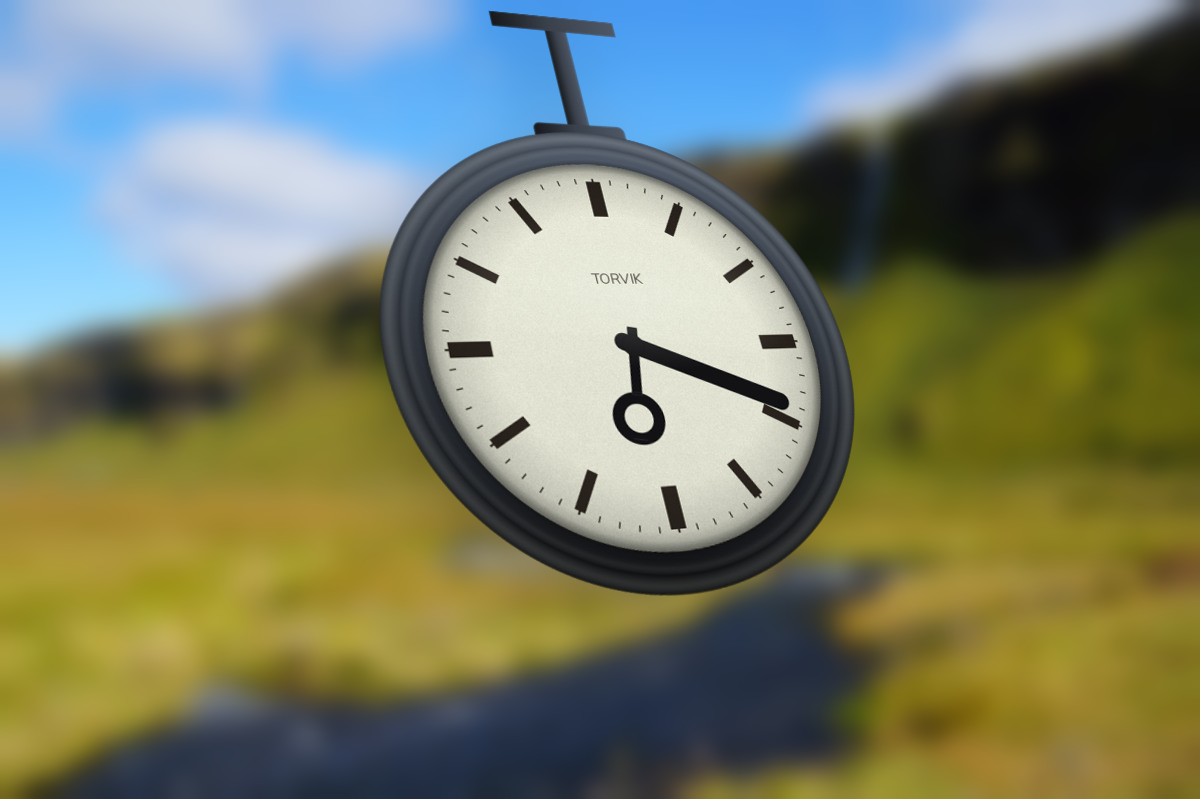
6h19
